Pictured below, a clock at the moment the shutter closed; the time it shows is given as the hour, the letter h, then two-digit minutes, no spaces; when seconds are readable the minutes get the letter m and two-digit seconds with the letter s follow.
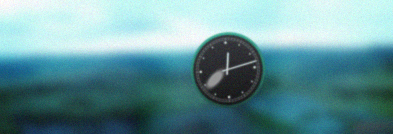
12h13
